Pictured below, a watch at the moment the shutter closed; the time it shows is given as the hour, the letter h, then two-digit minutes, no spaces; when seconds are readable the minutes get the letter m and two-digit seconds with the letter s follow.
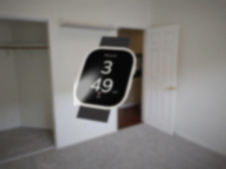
3h49
